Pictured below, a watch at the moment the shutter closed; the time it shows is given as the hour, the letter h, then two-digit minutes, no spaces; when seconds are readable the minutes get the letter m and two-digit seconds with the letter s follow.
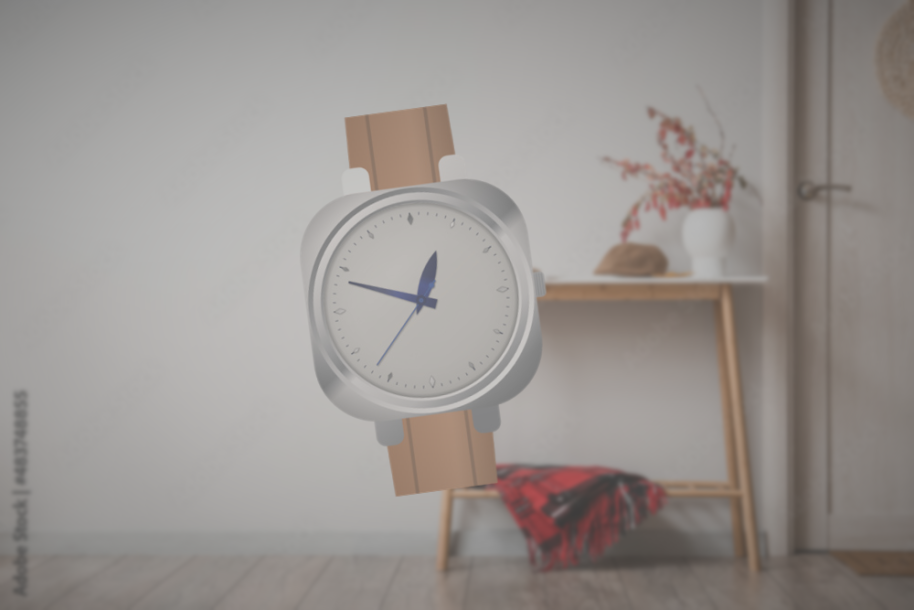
12h48m37s
